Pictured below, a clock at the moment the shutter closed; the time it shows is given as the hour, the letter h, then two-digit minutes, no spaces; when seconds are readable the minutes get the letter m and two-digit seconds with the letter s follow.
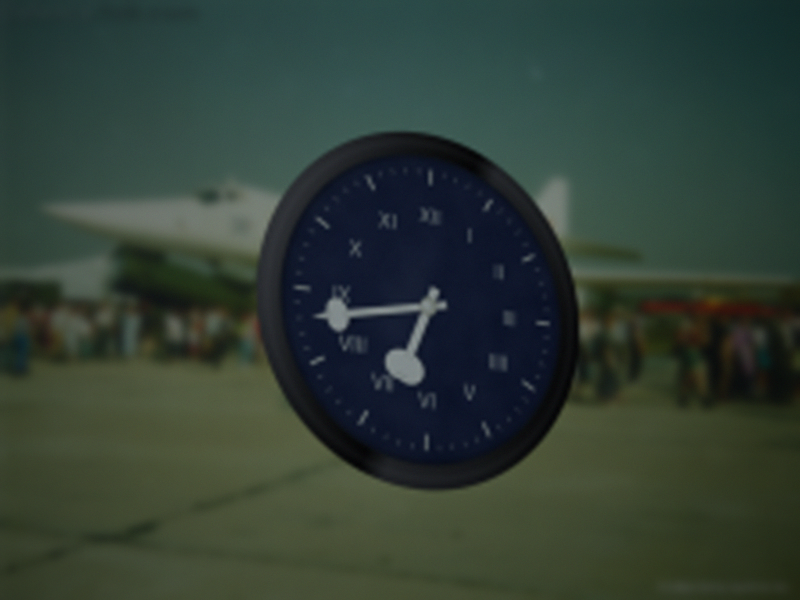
6h43
